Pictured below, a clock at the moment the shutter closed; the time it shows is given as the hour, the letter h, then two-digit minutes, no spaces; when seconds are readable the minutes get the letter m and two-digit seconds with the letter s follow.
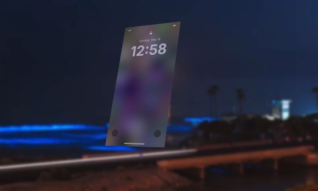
12h58
